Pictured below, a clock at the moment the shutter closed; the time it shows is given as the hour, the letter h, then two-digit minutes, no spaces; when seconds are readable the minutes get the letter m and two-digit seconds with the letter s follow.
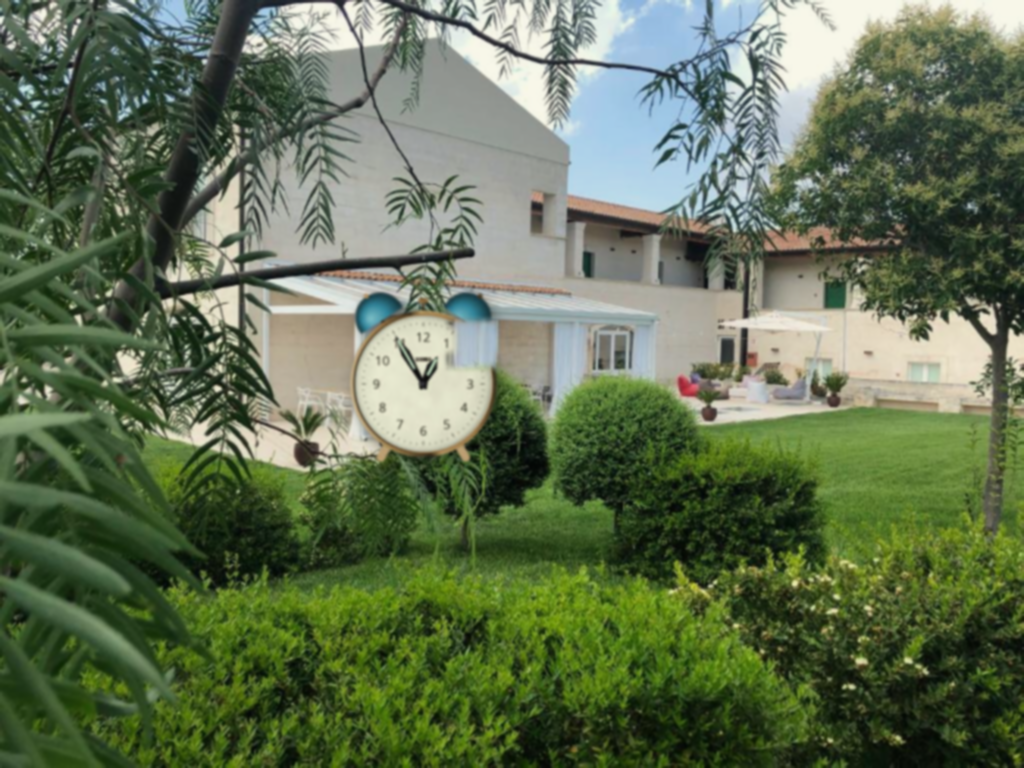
12h55
